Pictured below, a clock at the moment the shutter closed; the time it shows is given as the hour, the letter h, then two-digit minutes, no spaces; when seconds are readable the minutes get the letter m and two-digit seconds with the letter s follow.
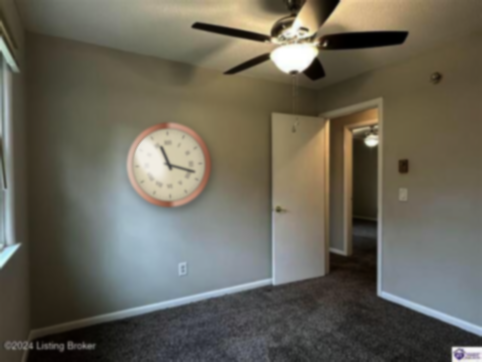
11h18
